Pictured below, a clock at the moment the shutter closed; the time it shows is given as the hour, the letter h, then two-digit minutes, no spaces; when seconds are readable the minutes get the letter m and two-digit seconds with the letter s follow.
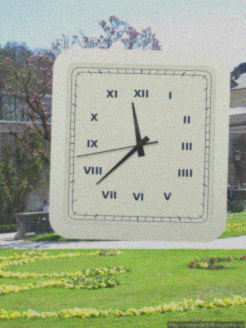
11h37m43s
